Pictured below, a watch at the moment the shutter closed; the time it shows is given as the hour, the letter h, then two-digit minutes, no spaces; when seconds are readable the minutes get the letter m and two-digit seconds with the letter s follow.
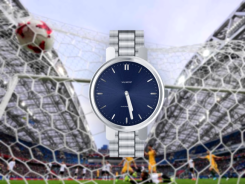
5h28
